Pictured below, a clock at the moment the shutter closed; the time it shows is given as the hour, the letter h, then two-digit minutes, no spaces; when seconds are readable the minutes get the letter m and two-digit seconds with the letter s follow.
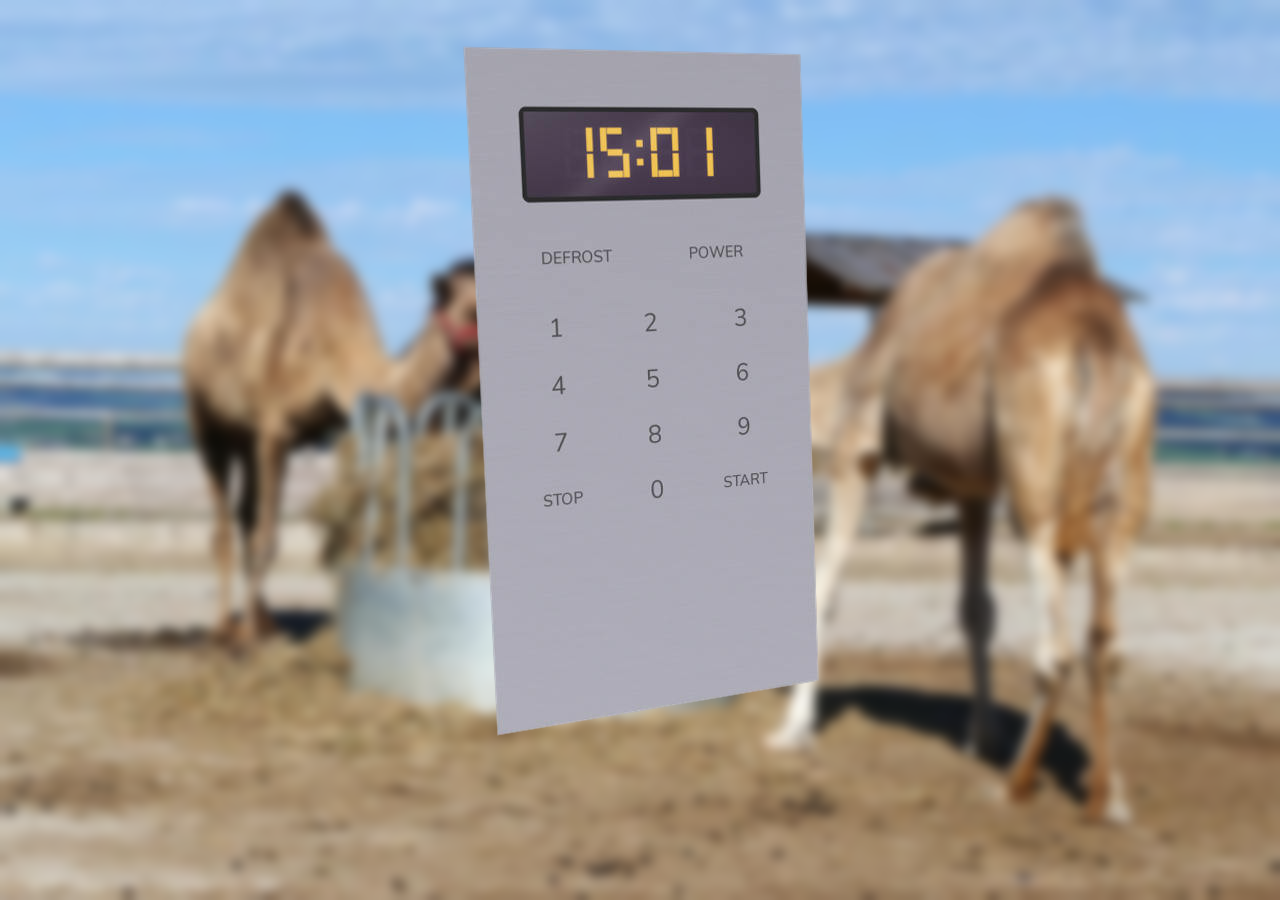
15h01
